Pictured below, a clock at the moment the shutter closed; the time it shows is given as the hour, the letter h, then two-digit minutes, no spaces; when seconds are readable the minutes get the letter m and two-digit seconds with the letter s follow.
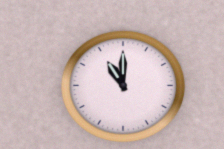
11h00
